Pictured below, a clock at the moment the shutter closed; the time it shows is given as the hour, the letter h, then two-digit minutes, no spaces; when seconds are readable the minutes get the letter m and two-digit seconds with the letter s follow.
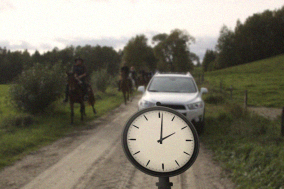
2h01
